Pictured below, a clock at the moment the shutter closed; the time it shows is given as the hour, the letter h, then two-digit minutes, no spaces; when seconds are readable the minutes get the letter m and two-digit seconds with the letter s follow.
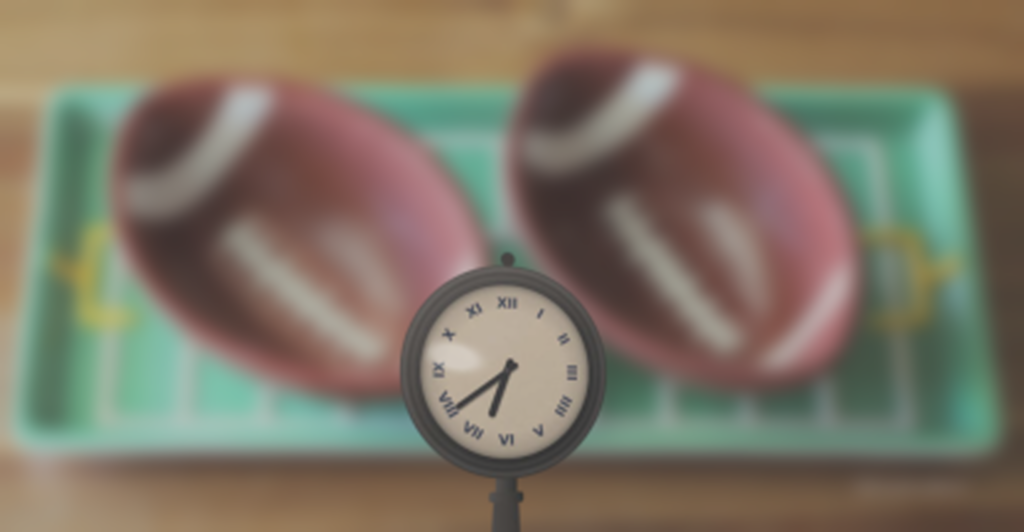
6h39
